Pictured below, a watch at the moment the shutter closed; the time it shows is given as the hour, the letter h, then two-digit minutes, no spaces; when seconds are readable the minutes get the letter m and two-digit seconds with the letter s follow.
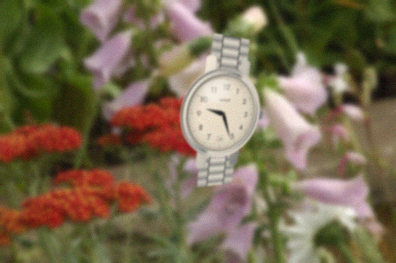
9h26
